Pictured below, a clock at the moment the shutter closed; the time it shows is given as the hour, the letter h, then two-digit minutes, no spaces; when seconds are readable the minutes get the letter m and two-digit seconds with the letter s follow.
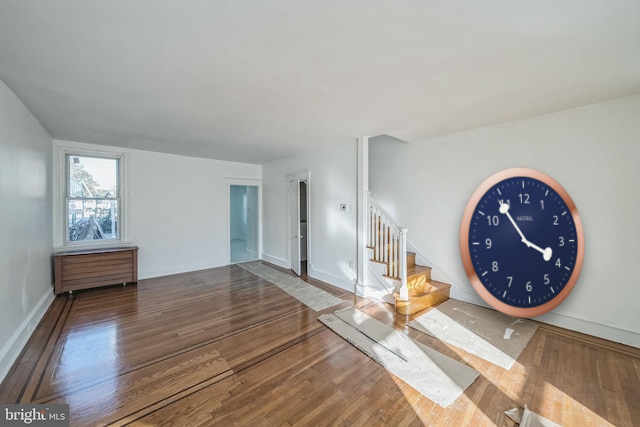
3h54
